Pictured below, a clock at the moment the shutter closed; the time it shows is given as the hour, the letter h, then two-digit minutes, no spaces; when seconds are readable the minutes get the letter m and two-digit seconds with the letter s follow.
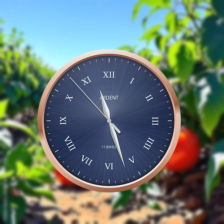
11h26m53s
